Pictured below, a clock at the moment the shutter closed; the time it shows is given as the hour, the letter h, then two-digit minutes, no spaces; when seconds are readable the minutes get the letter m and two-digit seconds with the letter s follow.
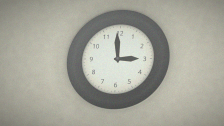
2h59
